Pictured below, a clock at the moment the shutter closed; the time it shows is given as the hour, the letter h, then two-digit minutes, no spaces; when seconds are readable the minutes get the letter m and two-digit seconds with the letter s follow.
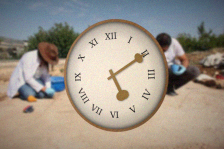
5h10
